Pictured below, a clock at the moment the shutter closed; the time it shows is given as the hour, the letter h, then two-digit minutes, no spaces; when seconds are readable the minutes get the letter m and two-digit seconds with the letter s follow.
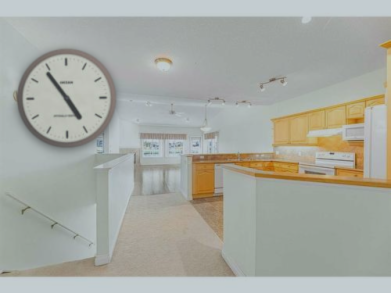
4h54
